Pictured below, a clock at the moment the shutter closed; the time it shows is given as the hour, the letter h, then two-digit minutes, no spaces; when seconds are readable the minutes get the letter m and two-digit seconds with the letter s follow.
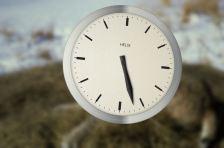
5h27
